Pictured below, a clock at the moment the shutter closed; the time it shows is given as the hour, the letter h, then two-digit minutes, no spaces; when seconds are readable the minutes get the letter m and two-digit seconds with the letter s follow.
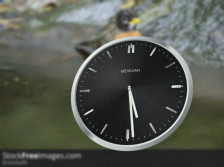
5h29
